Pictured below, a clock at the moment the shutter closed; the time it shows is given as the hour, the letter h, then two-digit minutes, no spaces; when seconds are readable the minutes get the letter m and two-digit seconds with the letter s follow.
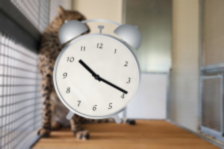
10h19
